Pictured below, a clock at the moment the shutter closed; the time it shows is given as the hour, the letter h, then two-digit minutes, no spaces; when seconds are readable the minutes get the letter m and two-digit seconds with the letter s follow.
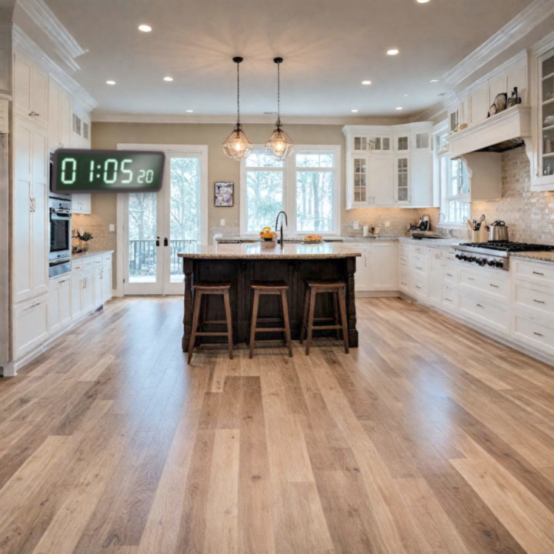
1h05m20s
